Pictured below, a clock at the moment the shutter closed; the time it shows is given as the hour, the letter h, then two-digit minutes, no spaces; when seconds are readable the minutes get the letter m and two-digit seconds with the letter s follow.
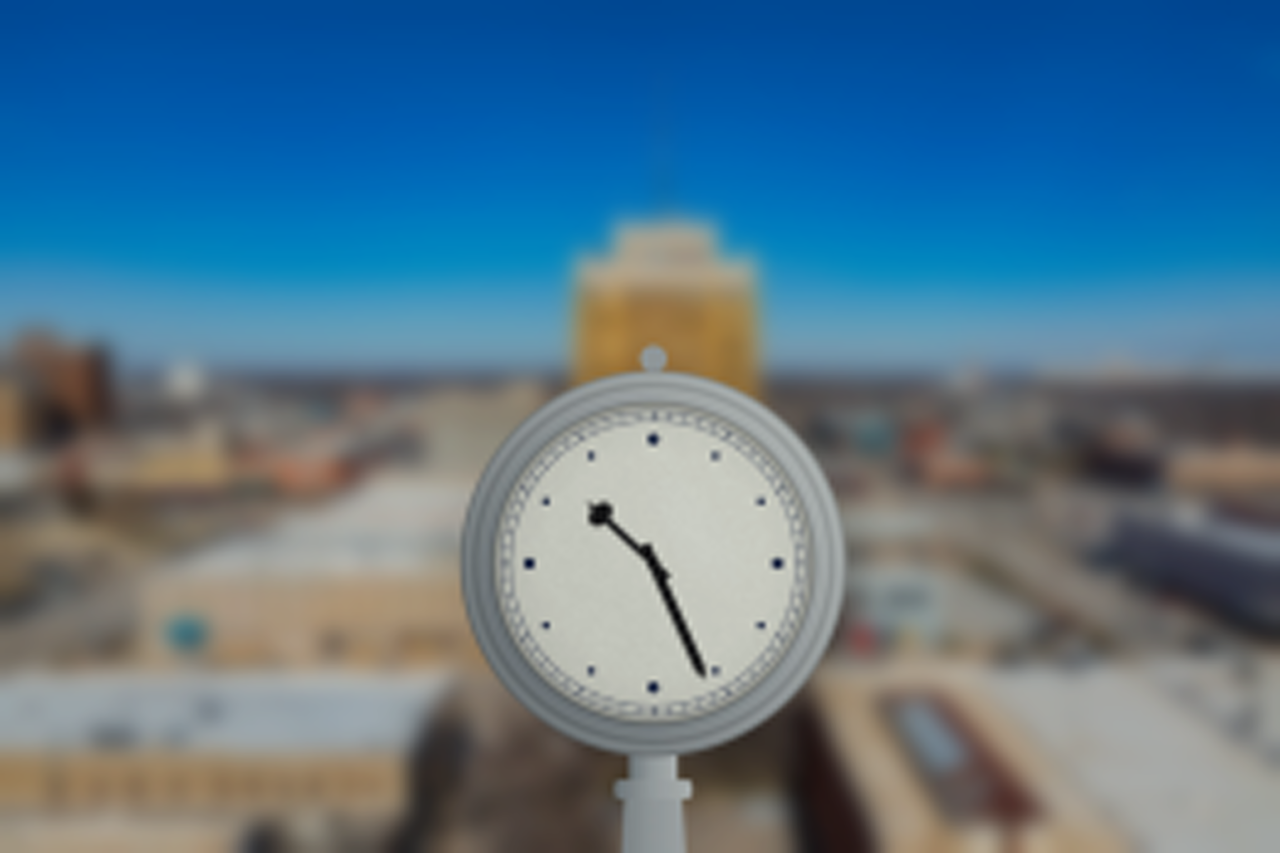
10h26
